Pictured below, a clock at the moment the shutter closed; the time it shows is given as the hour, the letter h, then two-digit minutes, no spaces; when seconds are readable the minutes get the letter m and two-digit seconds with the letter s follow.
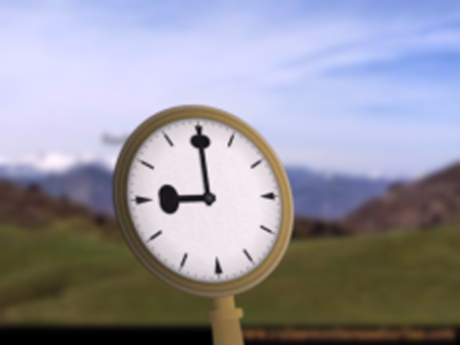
9h00
